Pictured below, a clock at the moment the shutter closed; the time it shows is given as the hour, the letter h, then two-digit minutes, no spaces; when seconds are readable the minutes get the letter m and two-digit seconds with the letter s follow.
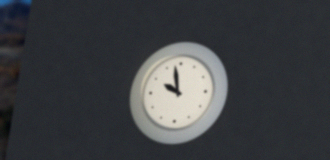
9h58
